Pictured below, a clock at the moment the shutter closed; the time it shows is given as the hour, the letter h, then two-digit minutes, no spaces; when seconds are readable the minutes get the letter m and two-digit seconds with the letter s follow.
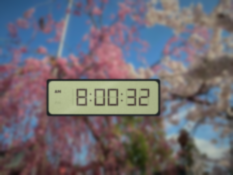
8h00m32s
